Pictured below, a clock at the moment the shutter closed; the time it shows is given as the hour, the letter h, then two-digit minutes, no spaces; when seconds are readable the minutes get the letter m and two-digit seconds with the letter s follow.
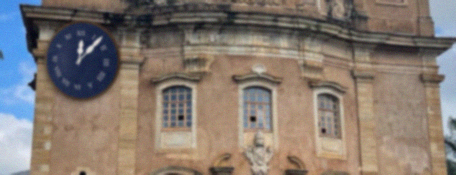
12h07
